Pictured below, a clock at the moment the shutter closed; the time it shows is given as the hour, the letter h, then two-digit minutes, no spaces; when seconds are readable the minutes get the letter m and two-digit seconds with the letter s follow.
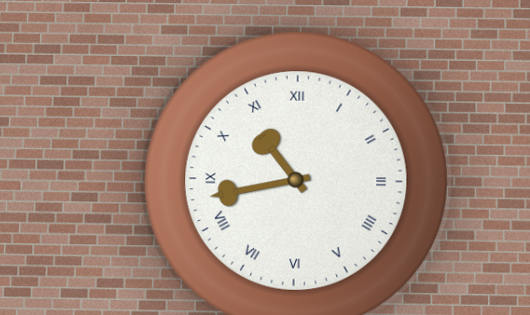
10h43
